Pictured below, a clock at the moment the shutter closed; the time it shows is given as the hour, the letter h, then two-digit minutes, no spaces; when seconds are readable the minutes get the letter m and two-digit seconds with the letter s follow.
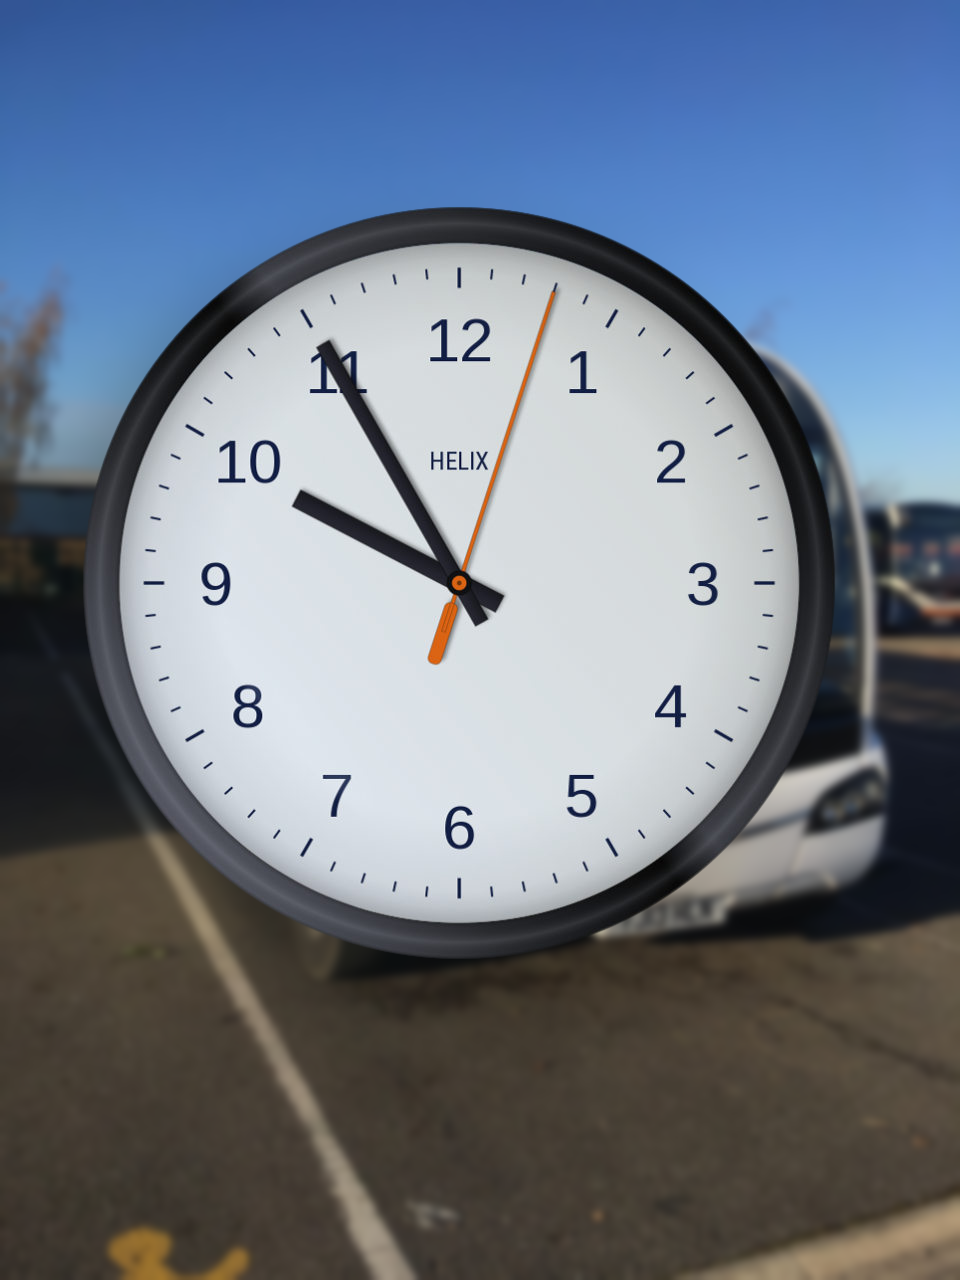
9h55m03s
